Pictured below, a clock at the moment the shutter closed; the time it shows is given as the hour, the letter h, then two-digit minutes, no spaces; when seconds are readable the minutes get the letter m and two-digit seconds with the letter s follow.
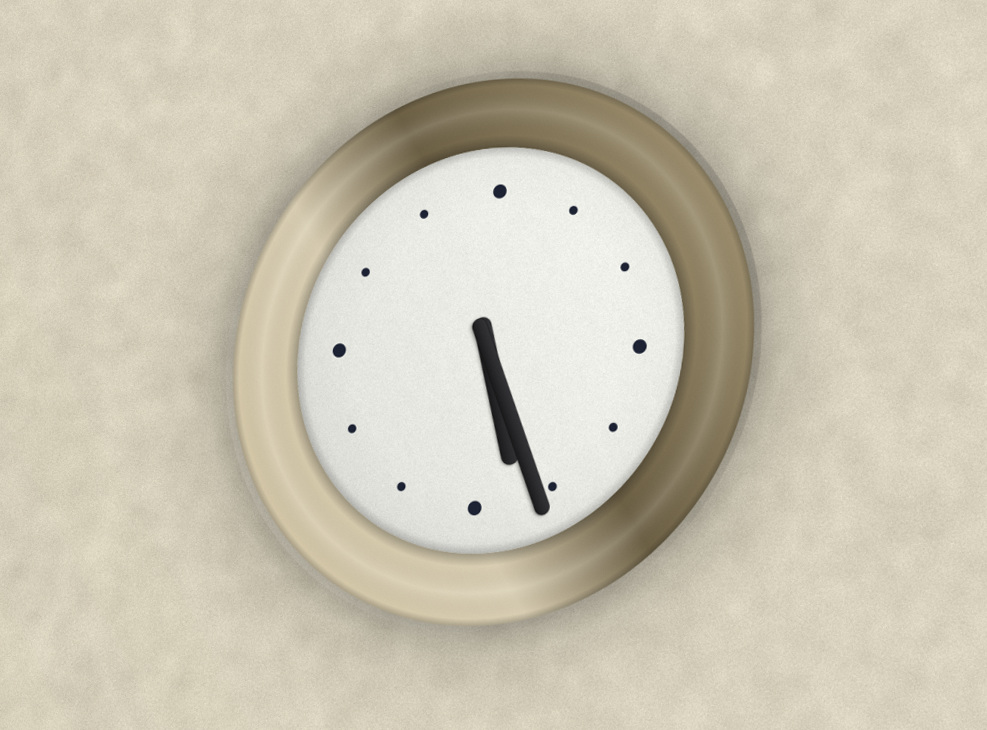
5h26
